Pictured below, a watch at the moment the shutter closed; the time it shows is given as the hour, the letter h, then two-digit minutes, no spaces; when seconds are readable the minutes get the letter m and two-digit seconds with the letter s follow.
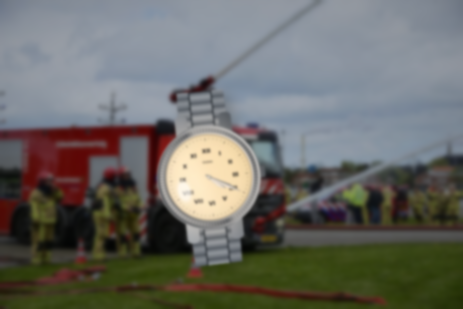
4h20
